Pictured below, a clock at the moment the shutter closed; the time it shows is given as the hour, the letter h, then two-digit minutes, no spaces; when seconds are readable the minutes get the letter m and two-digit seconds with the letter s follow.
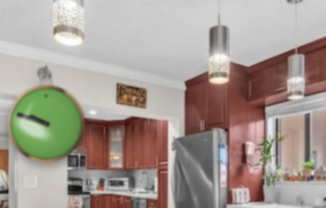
9h48
